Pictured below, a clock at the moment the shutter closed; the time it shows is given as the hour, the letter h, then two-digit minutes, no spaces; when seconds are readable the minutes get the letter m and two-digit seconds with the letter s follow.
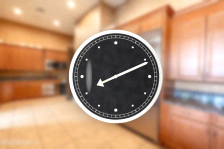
8h11
